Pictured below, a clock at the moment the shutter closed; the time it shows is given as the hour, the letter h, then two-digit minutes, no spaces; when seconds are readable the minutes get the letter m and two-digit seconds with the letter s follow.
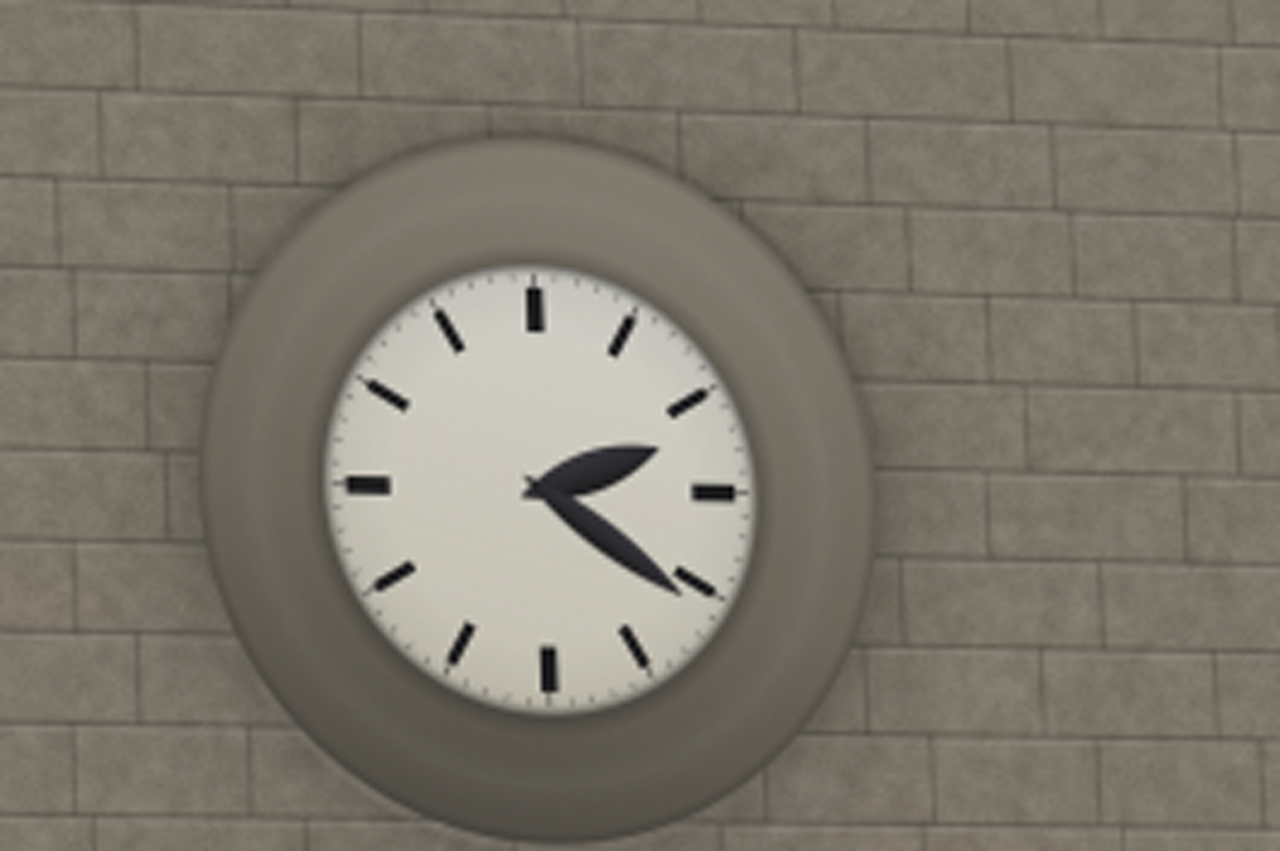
2h21
